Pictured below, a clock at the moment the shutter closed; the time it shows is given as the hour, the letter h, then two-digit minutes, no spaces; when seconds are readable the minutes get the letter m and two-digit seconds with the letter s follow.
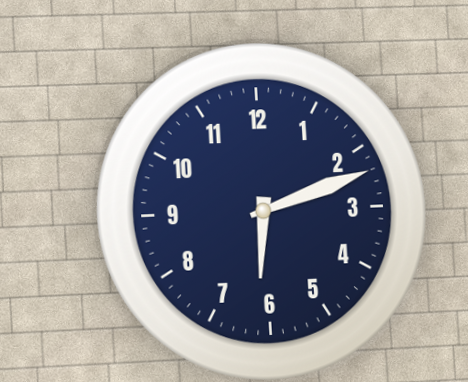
6h12
